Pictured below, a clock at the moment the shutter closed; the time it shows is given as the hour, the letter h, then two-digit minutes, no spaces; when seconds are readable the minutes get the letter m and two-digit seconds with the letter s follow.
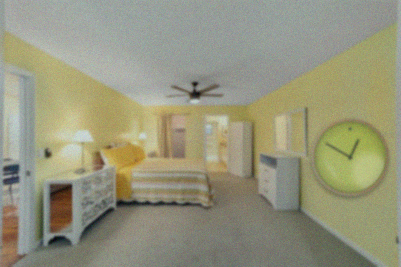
12h50
